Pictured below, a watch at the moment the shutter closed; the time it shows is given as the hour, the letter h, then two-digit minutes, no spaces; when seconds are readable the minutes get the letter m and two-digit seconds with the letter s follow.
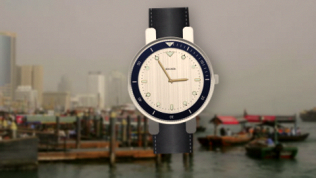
2h55
